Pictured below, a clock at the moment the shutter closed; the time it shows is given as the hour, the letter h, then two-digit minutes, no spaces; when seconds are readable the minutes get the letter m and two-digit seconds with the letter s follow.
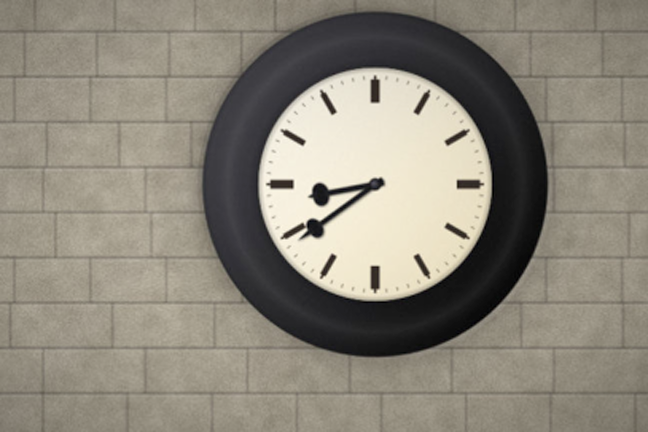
8h39
